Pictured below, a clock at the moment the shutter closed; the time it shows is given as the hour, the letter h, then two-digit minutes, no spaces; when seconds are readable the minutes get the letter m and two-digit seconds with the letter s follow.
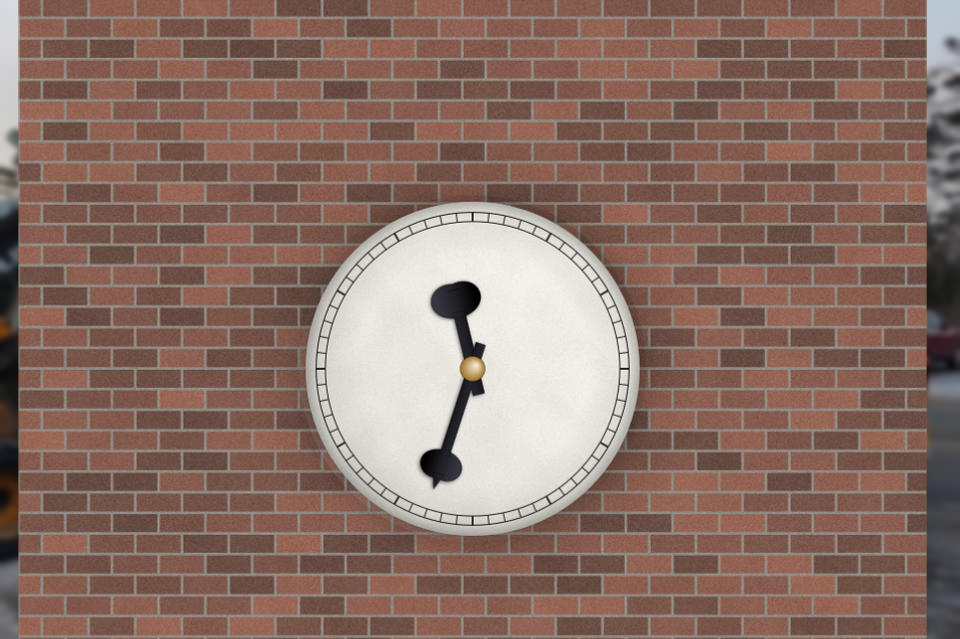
11h33
